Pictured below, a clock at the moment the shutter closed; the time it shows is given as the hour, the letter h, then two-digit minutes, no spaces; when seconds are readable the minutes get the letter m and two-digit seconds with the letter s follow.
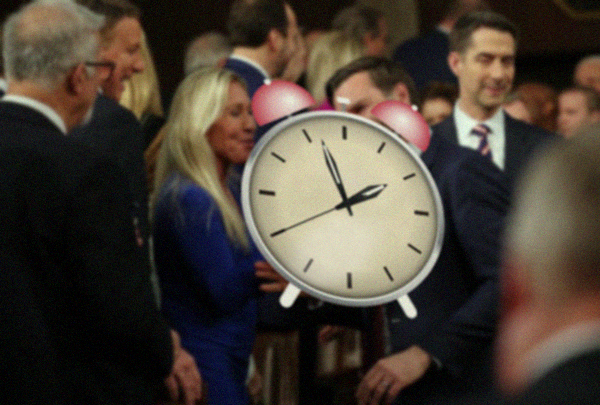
1h56m40s
